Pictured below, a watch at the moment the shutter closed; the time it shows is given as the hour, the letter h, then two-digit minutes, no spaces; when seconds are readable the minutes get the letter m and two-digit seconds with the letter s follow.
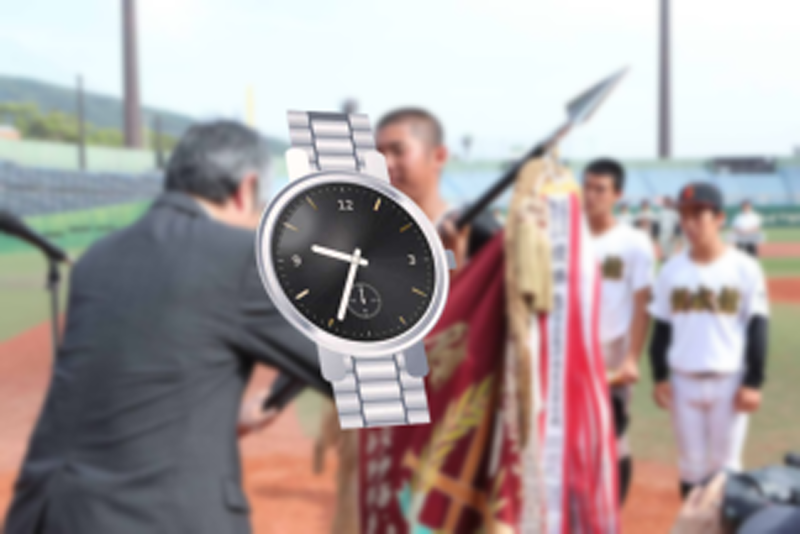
9h34
